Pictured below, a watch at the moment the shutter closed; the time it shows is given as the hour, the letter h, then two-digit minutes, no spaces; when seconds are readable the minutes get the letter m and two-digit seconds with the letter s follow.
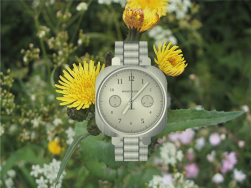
7h07
